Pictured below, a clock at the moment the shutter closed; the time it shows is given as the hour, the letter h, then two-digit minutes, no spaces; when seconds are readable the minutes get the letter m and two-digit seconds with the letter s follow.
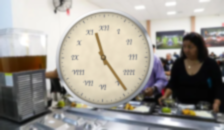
11h24
